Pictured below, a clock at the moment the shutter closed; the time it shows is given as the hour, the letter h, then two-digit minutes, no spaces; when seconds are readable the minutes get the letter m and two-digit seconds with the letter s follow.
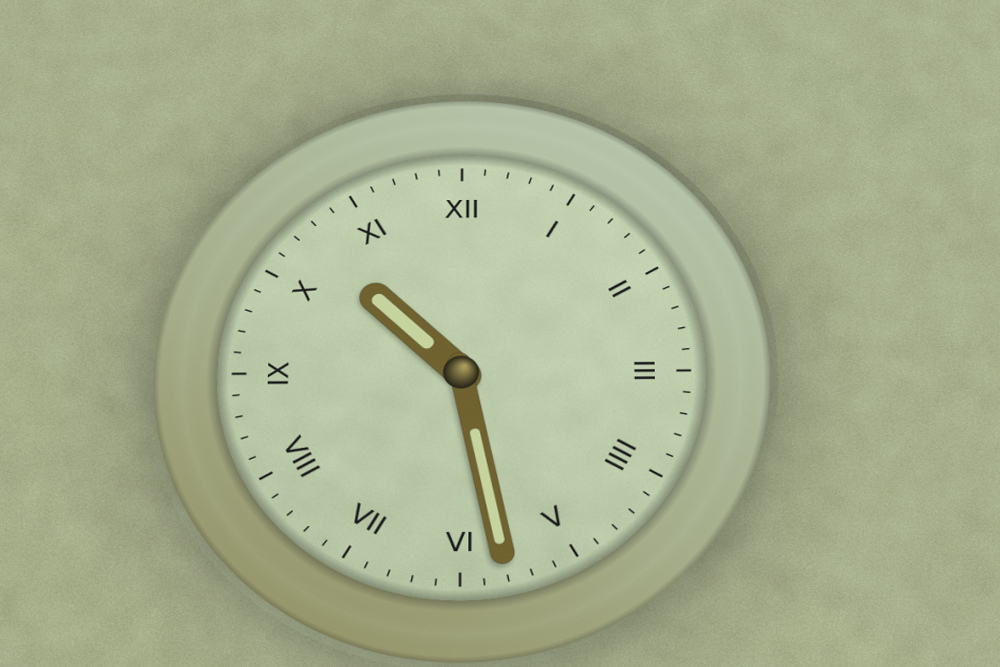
10h28
